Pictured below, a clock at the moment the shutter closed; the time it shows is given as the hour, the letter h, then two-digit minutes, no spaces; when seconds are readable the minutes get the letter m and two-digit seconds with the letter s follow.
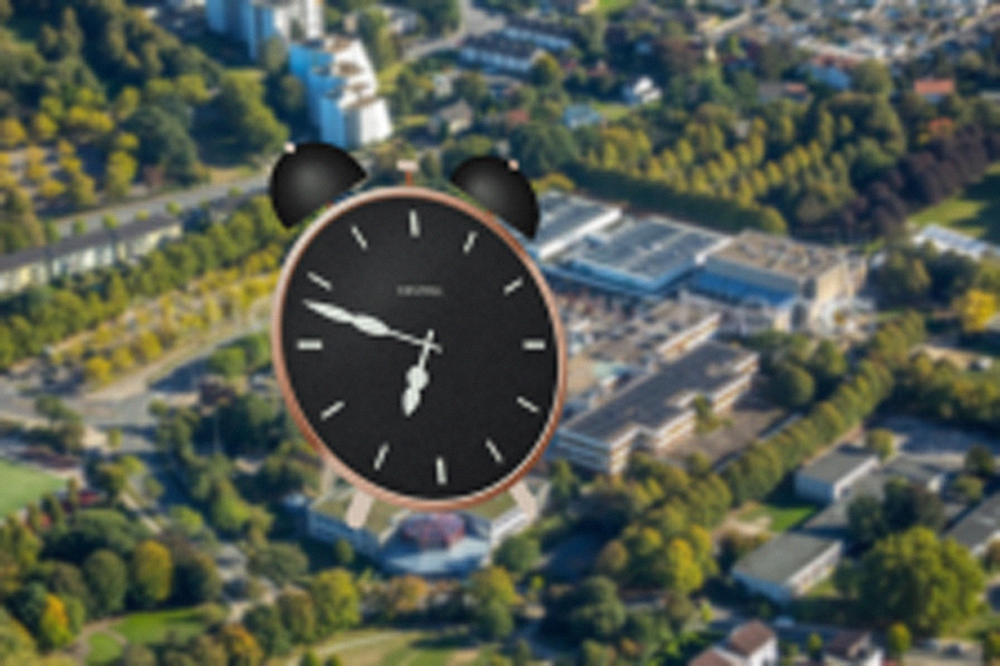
6h48
